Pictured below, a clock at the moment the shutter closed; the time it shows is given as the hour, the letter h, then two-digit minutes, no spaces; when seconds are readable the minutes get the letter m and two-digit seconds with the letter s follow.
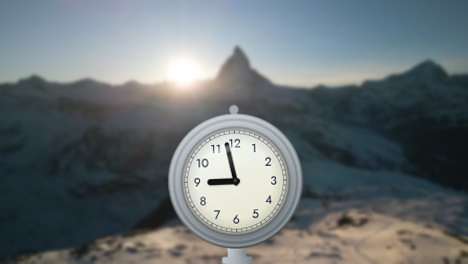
8h58
